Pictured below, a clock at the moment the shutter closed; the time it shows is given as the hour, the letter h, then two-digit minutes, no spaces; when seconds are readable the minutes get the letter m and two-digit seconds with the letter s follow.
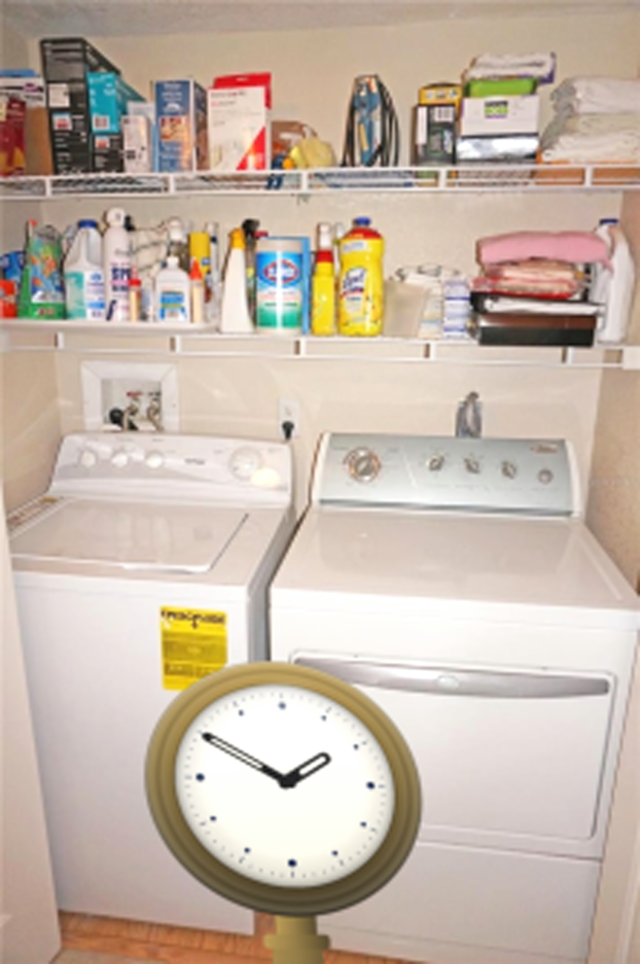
1h50
